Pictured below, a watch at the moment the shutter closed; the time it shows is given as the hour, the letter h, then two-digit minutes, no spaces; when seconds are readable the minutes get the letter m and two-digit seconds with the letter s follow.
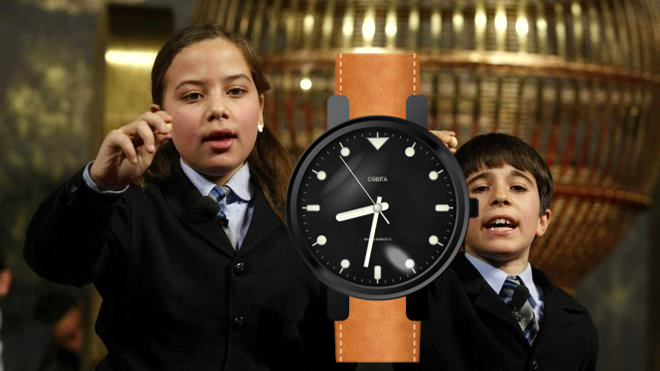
8h31m54s
